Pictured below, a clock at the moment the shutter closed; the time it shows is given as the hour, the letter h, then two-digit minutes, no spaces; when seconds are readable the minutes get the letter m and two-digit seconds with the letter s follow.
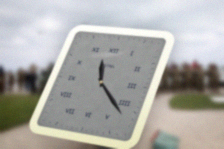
11h22
